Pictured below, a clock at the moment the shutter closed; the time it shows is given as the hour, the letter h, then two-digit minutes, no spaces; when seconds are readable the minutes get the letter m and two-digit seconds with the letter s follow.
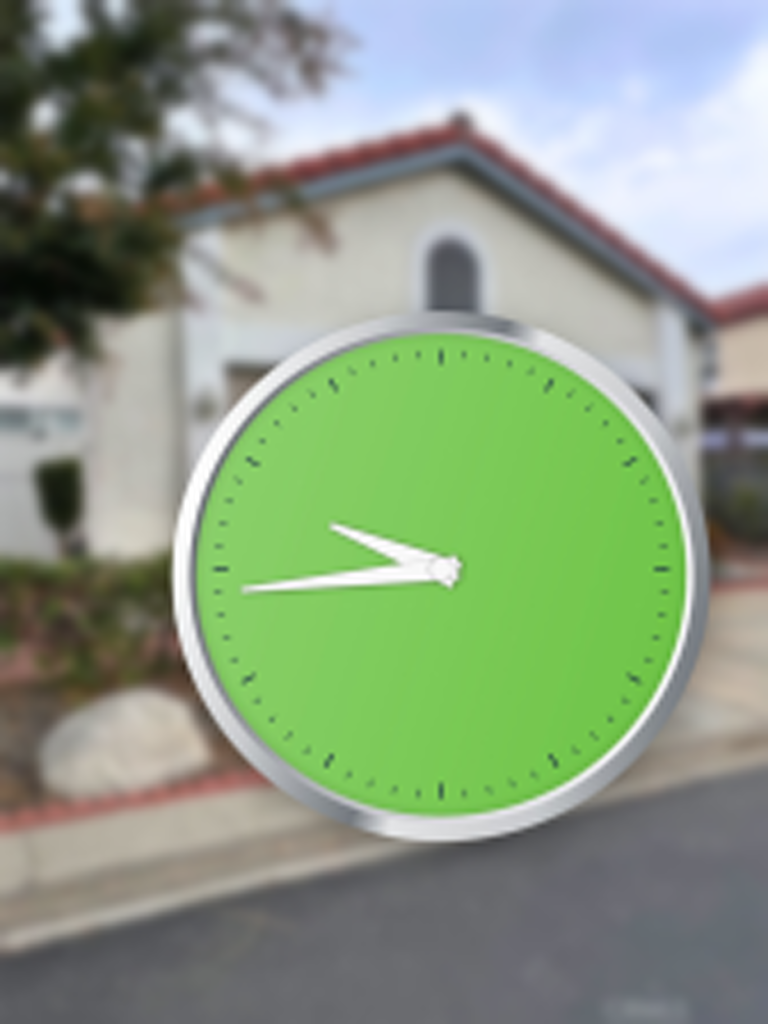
9h44
